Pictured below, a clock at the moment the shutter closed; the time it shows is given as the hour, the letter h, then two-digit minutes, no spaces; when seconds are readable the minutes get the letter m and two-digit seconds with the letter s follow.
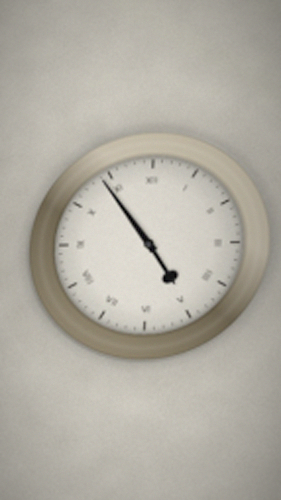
4h54
